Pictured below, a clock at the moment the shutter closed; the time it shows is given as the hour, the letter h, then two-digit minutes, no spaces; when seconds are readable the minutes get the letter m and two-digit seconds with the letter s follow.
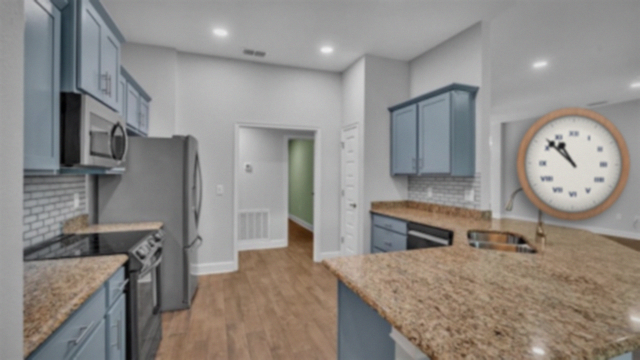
10h52
